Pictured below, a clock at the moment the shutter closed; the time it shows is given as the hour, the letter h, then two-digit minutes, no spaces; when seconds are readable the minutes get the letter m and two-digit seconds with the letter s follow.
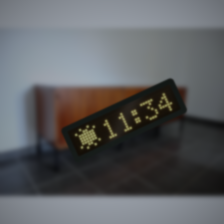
11h34
